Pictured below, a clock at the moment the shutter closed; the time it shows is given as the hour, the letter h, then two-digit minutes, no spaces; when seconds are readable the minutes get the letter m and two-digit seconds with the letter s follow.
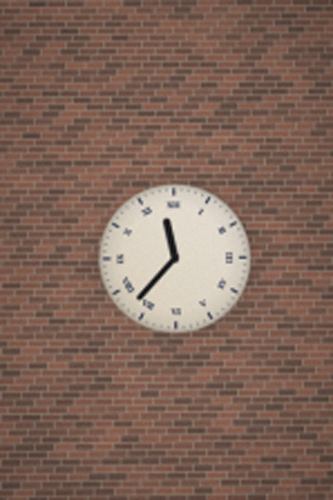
11h37
